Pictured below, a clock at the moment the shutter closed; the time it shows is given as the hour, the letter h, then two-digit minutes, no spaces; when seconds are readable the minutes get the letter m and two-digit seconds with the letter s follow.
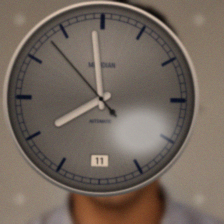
7h58m53s
